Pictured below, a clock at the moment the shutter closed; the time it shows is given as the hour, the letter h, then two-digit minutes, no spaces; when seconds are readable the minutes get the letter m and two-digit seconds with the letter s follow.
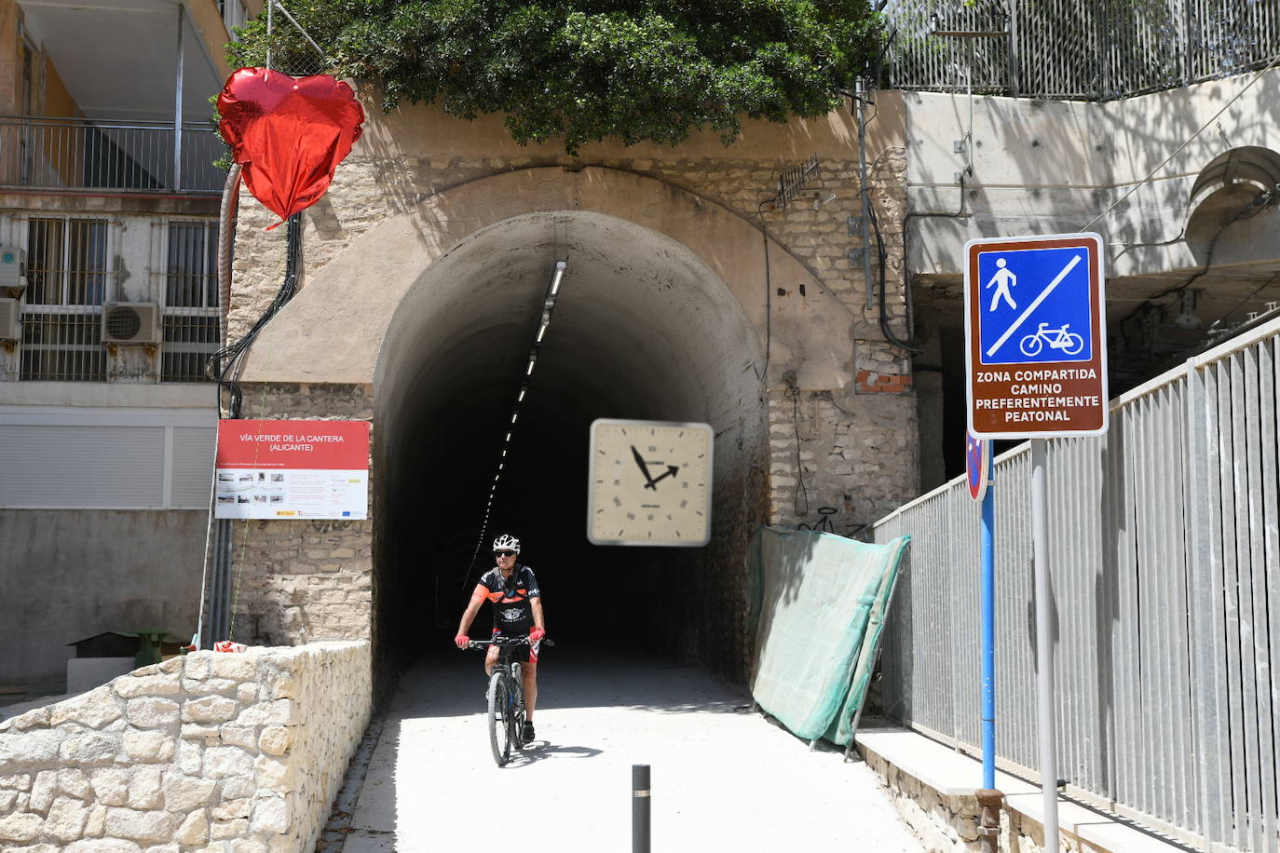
1h55
